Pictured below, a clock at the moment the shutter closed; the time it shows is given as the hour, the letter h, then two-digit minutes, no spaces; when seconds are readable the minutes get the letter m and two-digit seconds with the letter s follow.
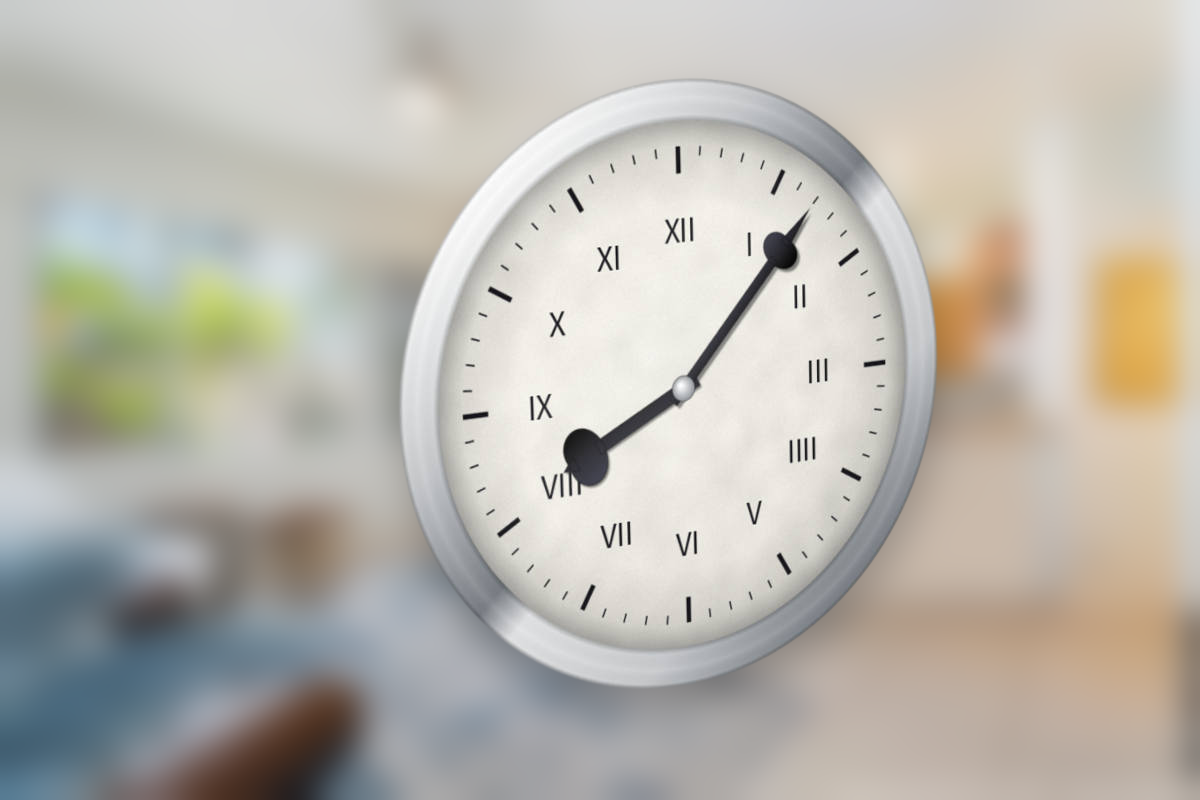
8h07
